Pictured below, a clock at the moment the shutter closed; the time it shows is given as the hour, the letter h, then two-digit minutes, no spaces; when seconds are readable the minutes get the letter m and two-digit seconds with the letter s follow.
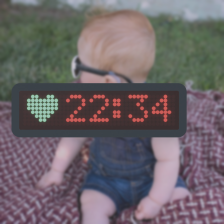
22h34
